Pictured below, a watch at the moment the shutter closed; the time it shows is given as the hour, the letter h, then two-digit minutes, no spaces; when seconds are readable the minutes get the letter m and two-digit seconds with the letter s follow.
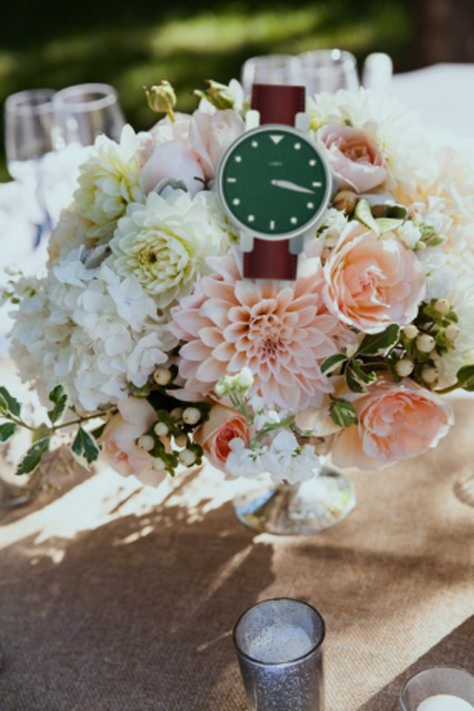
3h17
